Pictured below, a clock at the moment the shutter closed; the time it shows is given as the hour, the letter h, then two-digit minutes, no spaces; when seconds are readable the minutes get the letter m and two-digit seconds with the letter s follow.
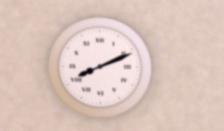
8h11
